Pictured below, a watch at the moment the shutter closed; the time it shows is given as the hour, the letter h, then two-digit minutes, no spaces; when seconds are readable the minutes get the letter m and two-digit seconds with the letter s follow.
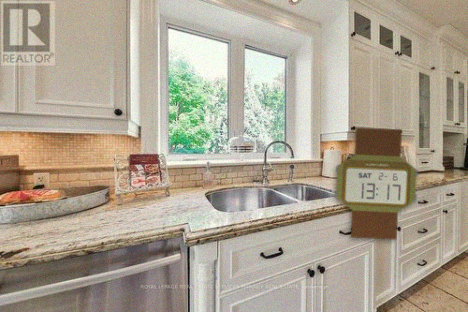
13h17
